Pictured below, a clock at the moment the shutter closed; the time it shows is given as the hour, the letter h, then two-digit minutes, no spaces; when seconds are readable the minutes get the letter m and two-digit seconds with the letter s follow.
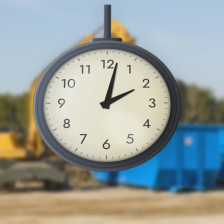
2h02
